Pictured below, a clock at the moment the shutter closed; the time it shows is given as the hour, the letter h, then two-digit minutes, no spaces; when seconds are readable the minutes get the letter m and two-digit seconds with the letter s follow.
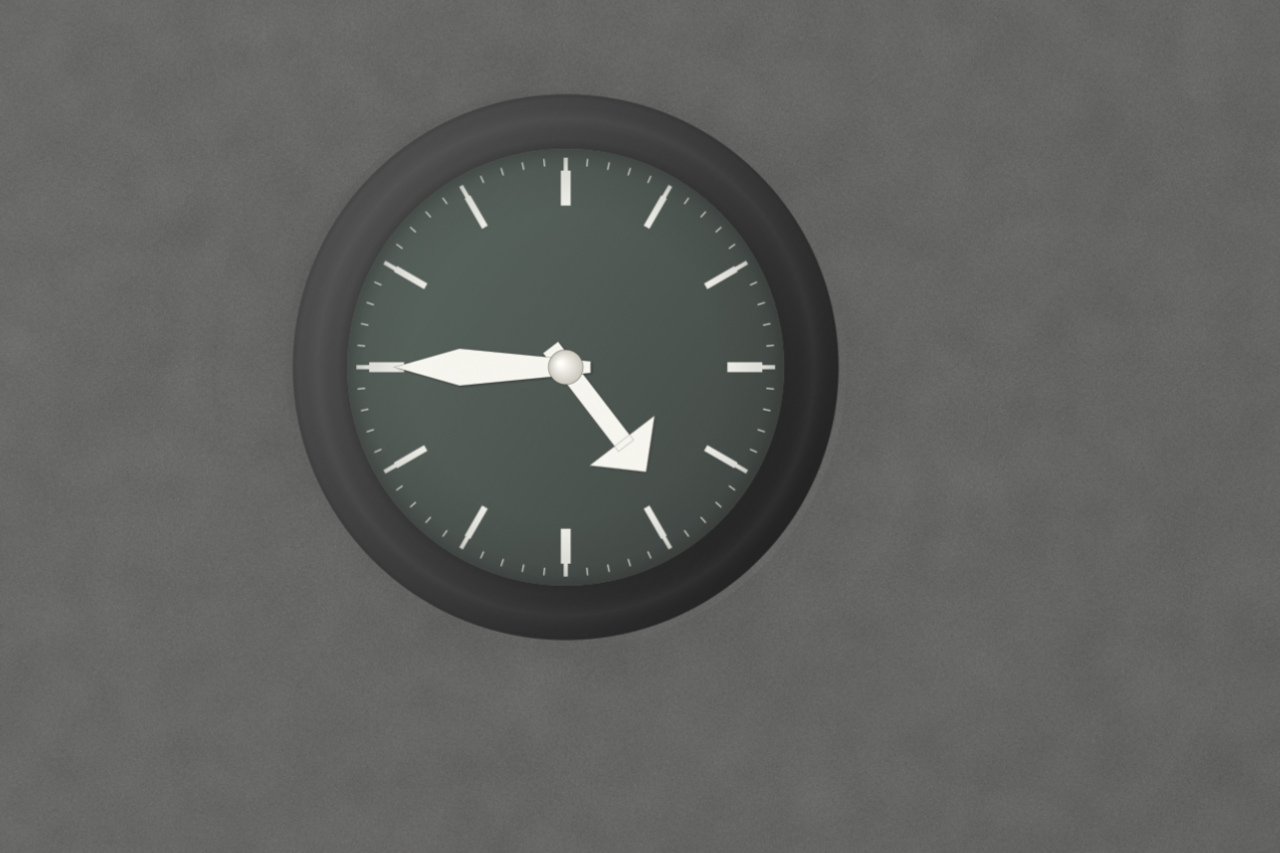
4h45
